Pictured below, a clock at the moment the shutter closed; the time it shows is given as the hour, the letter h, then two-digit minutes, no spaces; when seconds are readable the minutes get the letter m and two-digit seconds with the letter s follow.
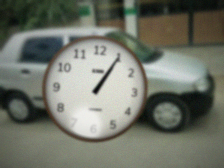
1h05
